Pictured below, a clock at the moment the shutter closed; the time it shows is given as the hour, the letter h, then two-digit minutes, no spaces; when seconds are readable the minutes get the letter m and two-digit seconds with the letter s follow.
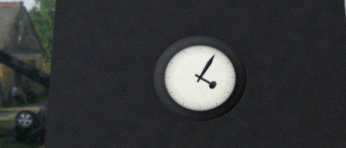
4h05
